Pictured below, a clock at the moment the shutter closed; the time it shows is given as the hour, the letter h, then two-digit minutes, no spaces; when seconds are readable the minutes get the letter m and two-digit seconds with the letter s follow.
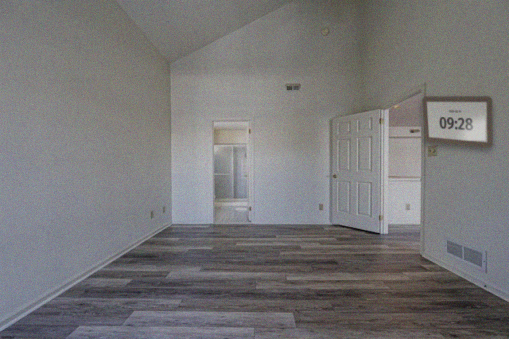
9h28
